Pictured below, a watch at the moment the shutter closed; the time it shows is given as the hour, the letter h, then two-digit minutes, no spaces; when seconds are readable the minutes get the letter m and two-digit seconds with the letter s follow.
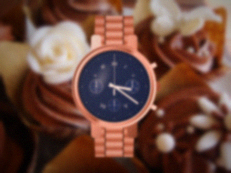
3h21
